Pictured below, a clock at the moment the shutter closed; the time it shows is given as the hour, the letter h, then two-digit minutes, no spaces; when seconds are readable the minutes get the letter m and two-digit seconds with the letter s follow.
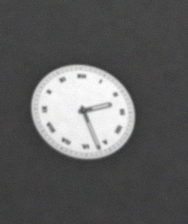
2h27
